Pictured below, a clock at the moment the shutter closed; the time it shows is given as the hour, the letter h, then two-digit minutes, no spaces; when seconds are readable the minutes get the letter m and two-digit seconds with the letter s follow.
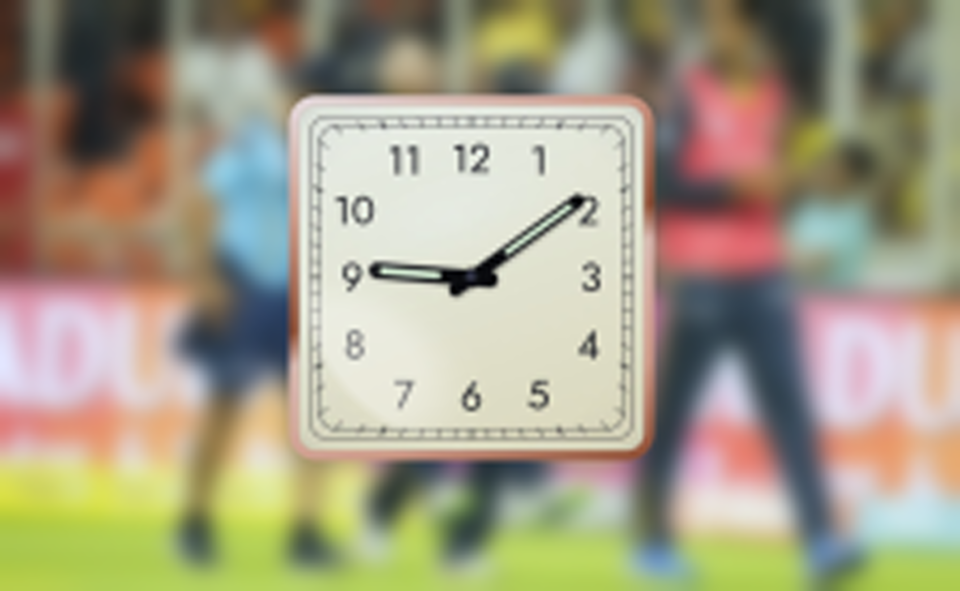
9h09
